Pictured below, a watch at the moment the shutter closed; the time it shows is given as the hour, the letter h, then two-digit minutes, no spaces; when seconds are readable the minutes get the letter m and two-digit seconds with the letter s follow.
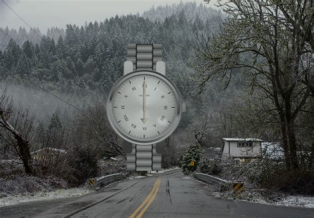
6h00
